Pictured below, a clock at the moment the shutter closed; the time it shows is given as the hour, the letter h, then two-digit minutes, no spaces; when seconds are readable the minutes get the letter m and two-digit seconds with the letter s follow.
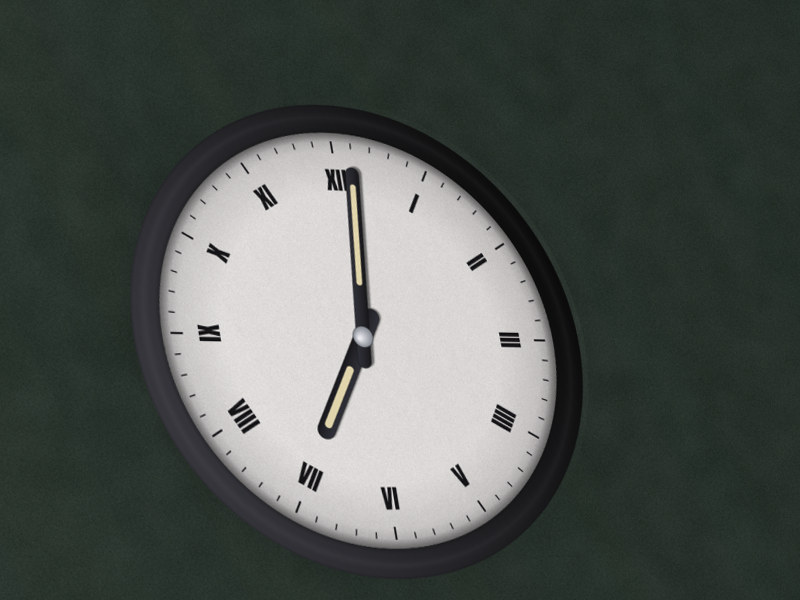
7h01
